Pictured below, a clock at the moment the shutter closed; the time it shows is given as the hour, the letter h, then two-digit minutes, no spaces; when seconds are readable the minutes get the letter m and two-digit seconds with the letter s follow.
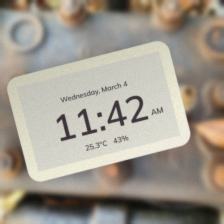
11h42
